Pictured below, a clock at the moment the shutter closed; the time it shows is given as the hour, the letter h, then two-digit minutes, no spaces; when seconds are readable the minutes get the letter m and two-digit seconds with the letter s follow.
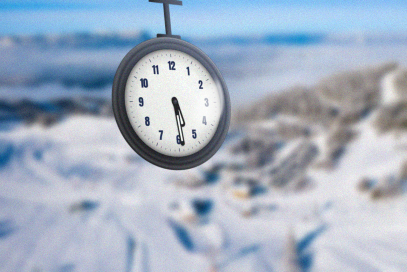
5h29
